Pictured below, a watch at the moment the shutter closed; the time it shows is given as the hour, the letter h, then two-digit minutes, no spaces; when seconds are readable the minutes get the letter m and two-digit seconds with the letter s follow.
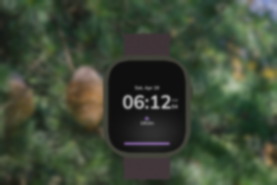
6h12
